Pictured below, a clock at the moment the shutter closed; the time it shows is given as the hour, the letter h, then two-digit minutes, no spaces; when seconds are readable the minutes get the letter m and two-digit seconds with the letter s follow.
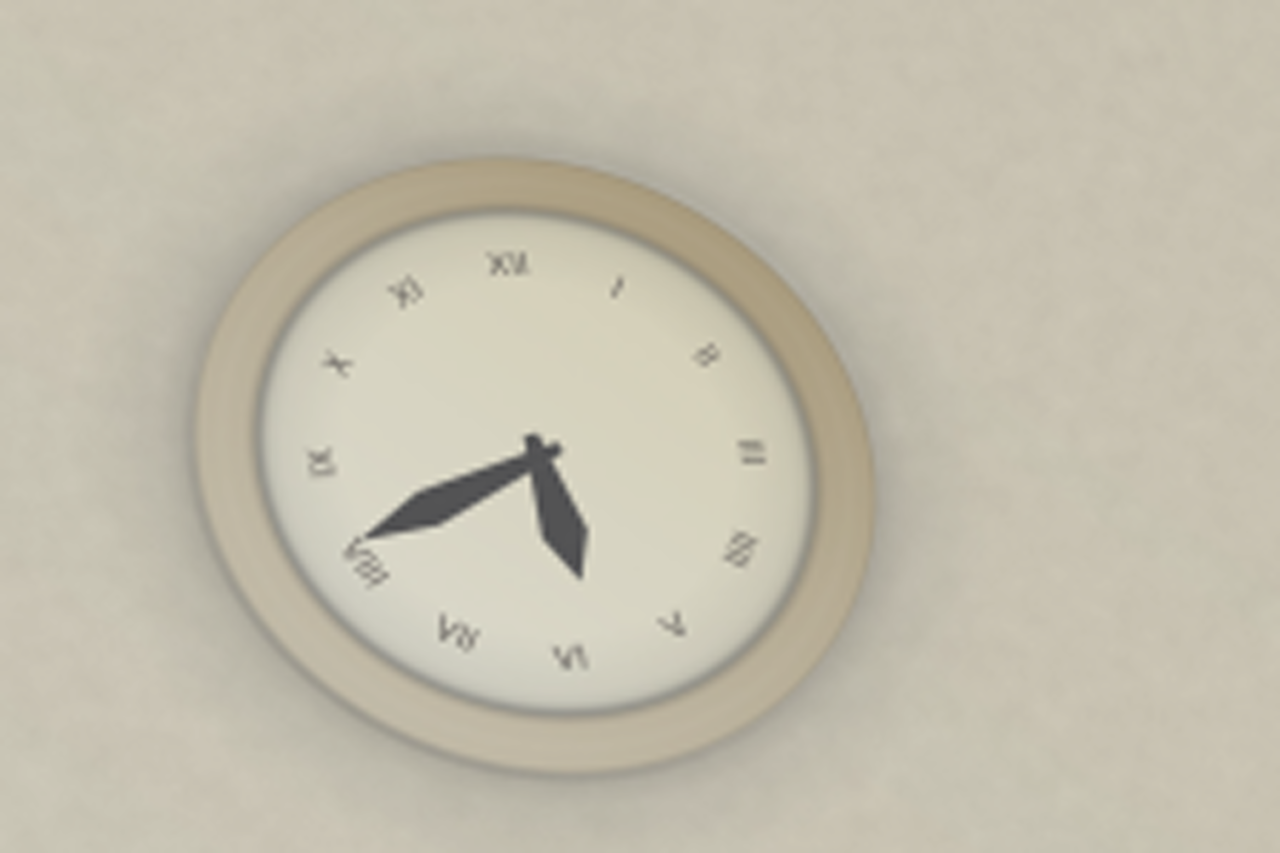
5h41
